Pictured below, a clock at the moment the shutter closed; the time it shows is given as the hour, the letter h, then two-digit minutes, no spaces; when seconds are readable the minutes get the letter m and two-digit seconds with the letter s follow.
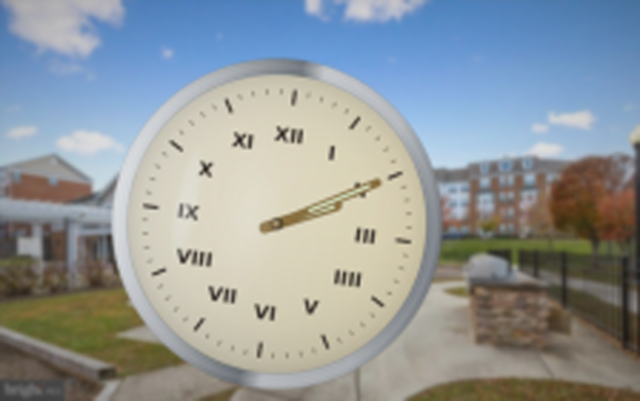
2h10
